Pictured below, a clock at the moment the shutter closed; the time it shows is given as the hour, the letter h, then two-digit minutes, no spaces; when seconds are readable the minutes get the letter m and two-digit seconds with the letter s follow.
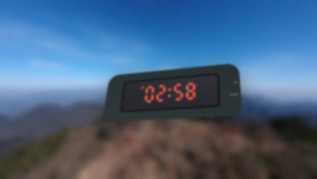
2h58
